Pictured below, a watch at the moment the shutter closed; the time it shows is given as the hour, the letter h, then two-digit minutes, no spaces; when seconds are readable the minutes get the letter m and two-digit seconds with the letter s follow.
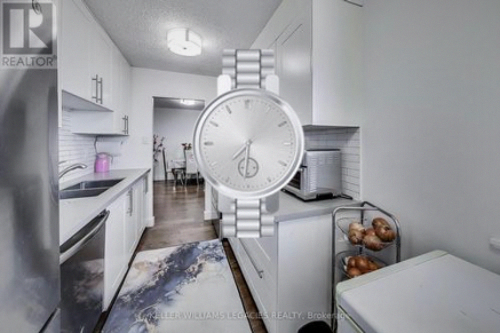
7h31
